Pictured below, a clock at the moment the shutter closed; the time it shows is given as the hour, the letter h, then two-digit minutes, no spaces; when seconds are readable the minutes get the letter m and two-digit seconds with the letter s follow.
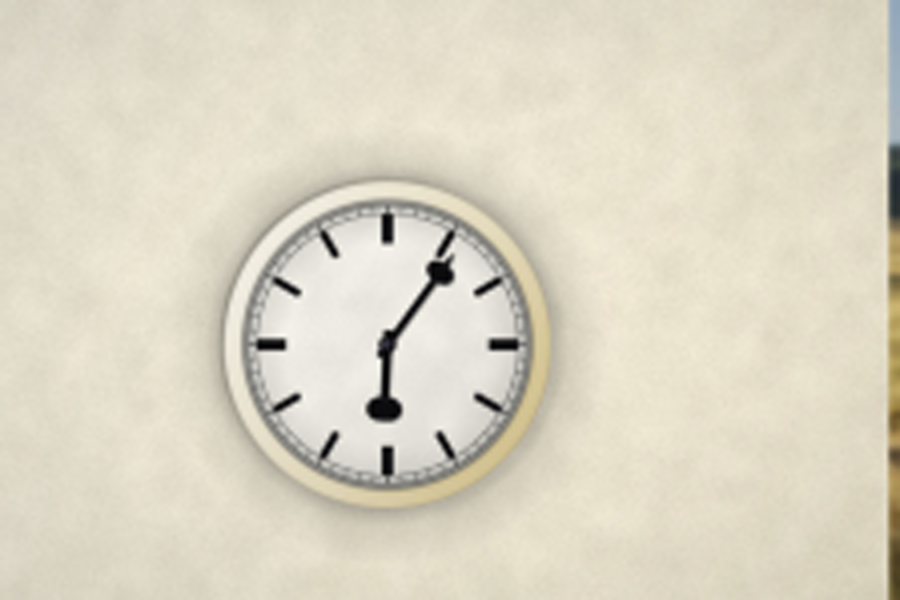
6h06
